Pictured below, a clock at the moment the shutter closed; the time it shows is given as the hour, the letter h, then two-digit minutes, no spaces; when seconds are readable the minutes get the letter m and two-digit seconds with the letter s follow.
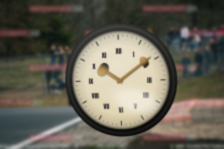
10h09
